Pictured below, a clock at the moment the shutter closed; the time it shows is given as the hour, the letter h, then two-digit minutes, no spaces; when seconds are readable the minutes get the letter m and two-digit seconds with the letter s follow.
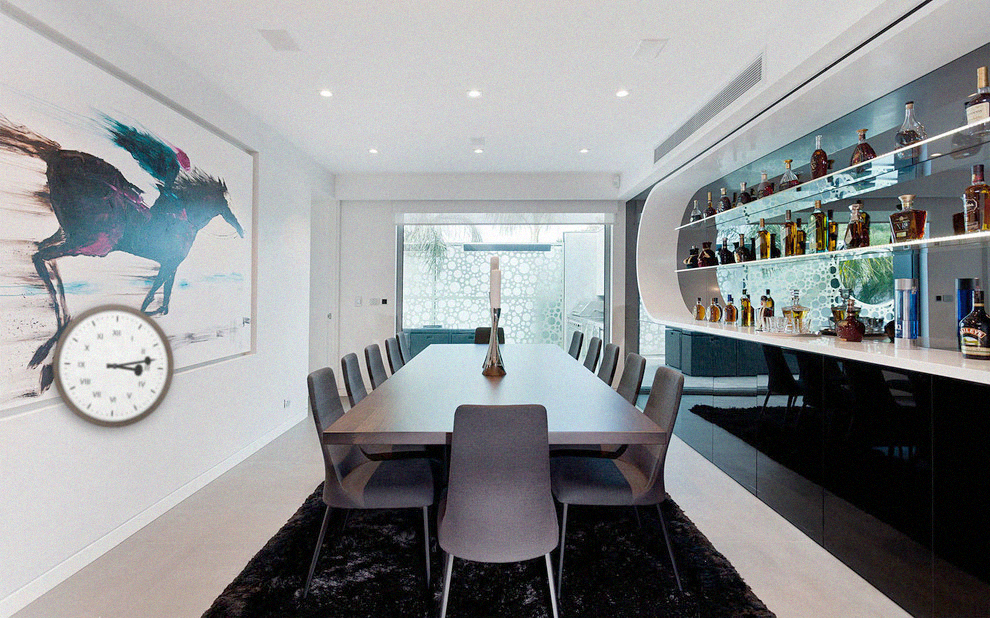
3h13
